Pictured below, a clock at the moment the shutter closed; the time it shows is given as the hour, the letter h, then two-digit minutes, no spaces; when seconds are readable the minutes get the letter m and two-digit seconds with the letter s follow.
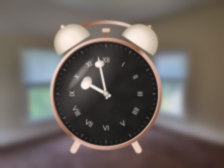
9h58
